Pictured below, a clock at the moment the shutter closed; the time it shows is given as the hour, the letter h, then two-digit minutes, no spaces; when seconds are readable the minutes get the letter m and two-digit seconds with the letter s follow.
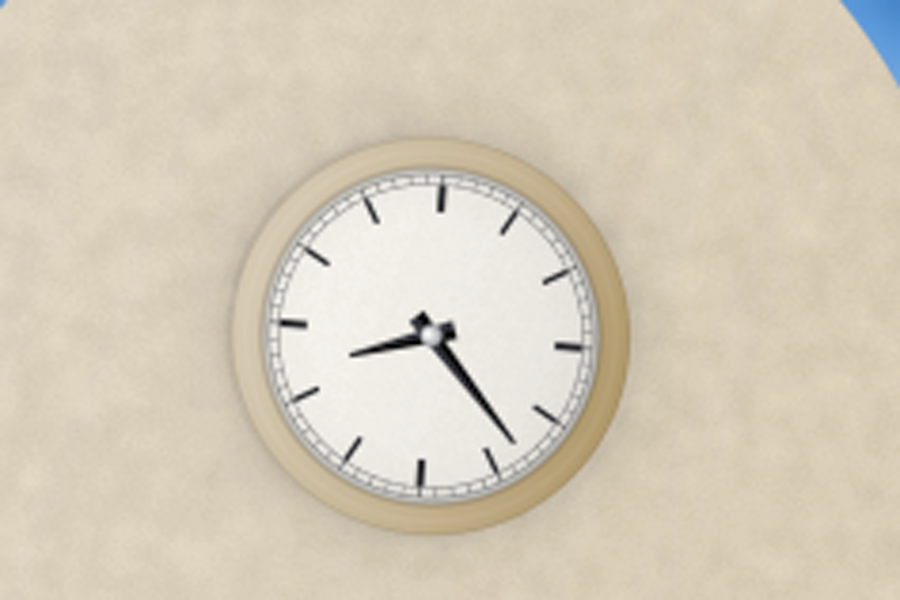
8h23
